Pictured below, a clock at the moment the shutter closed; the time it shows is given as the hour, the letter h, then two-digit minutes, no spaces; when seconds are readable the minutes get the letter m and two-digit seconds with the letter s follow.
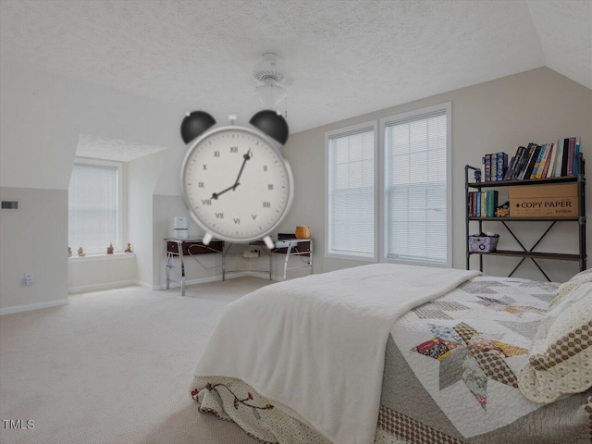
8h04
